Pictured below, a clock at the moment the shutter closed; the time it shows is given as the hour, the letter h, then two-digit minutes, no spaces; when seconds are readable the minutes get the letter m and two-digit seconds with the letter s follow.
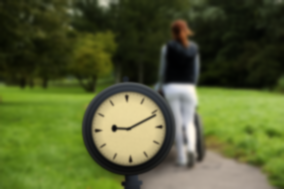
9h11
